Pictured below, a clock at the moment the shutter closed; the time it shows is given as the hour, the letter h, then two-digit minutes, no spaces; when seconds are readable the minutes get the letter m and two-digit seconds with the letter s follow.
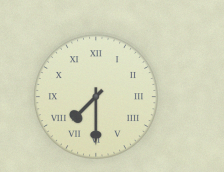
7h30
